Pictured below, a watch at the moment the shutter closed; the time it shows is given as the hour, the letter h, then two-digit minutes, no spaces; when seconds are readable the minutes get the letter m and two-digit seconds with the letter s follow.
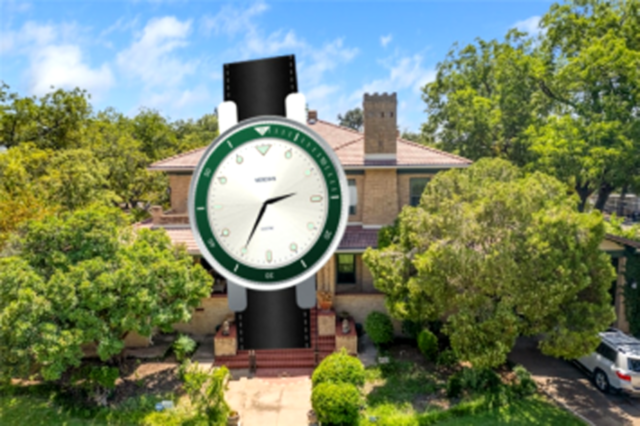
2h35
